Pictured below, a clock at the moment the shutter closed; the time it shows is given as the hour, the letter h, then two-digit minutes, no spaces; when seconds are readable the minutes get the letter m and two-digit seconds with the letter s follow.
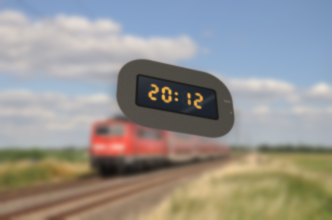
20h12
